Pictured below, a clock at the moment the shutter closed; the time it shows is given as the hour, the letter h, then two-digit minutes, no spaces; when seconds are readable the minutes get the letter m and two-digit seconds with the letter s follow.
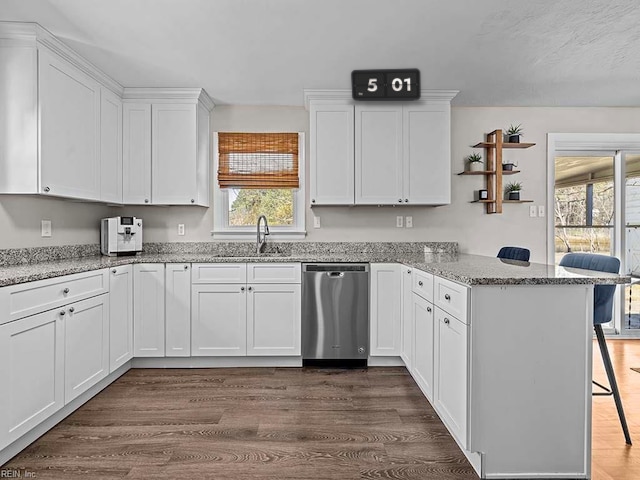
5h01
